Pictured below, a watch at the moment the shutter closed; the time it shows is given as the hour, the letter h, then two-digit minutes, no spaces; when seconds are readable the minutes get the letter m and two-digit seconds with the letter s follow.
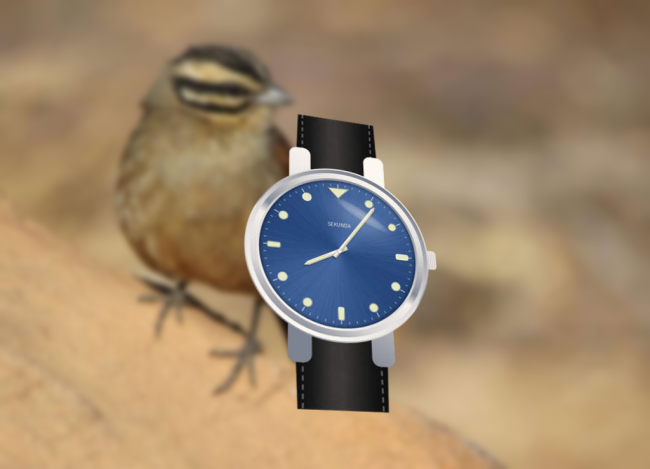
8h06
